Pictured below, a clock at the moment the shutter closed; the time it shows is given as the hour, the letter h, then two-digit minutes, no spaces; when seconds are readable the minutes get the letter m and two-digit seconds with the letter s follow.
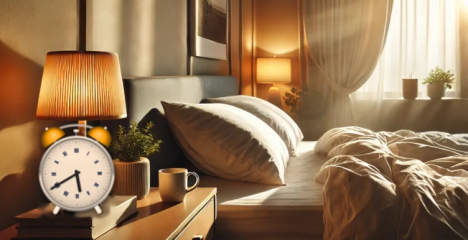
5h40
